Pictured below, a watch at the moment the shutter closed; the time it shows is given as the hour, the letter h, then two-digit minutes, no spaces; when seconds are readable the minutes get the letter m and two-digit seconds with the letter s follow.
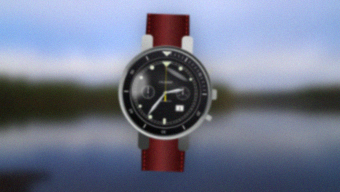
2h36
